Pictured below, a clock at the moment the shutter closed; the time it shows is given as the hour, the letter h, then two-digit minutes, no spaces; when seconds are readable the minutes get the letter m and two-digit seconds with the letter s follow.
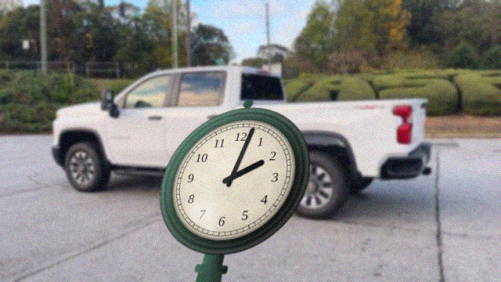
2h02
